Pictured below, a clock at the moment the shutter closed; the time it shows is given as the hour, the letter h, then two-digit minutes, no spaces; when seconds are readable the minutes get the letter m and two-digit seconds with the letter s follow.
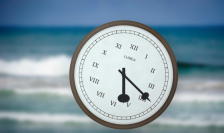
5h19
